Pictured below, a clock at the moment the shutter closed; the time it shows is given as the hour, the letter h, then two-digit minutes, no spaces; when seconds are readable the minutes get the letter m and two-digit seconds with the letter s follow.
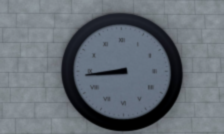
8h44
